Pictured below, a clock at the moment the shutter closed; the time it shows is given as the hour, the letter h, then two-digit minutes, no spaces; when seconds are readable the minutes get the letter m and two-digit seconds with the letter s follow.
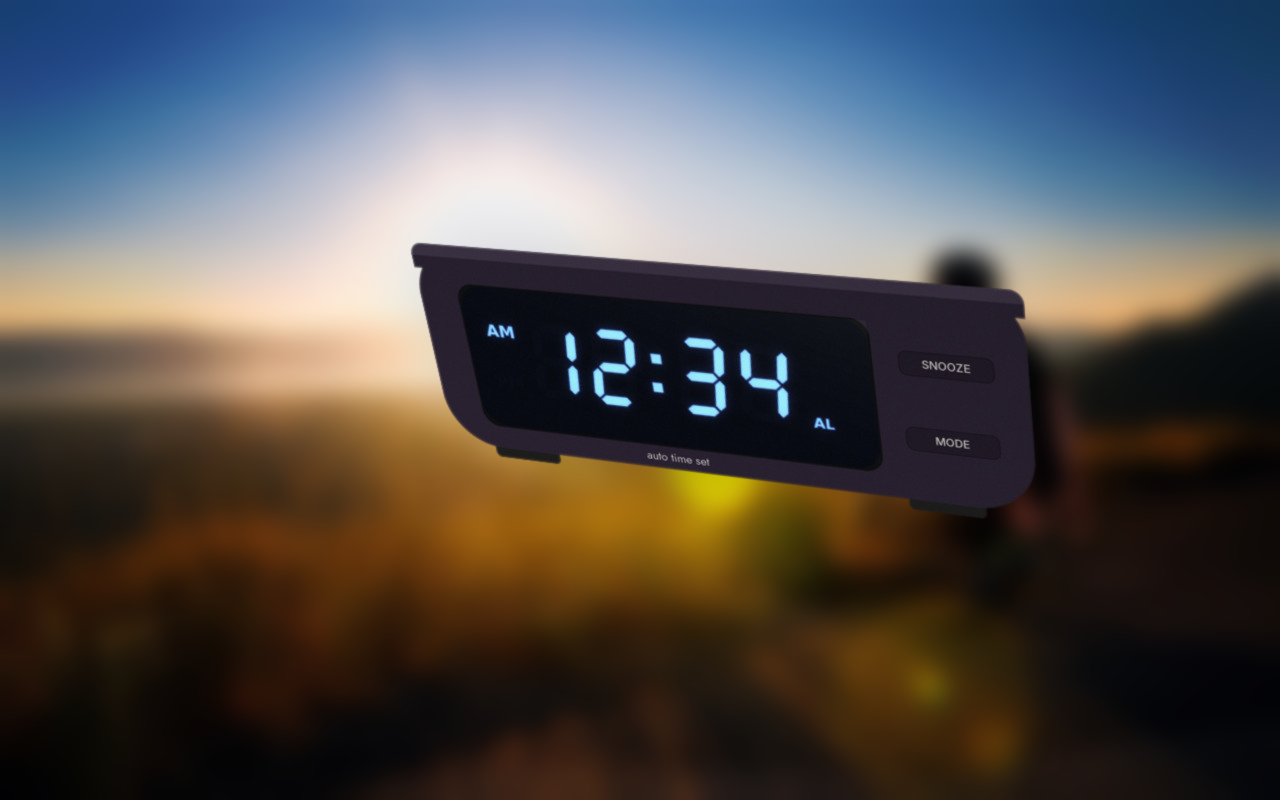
12h34
